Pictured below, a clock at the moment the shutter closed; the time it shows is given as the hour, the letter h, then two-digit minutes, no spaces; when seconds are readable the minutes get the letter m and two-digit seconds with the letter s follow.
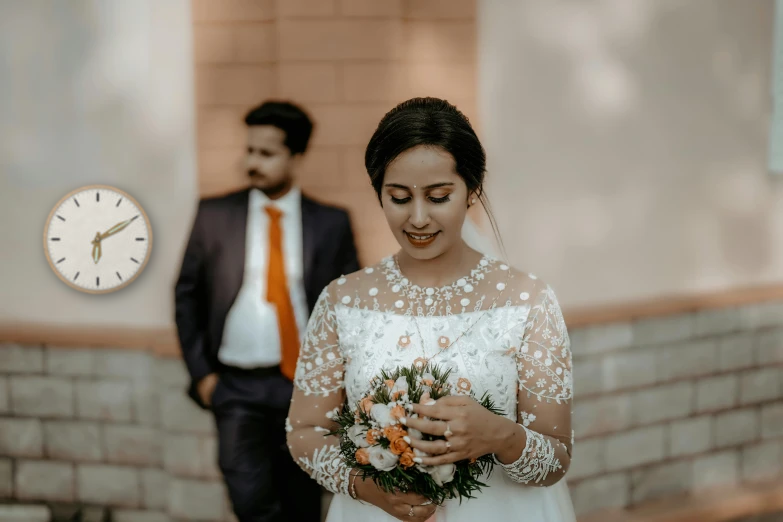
6h10
